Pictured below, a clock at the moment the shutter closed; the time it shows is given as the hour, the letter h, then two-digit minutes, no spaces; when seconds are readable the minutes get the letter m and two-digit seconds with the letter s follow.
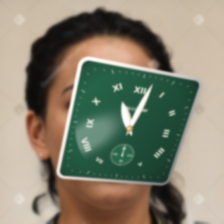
11h02
